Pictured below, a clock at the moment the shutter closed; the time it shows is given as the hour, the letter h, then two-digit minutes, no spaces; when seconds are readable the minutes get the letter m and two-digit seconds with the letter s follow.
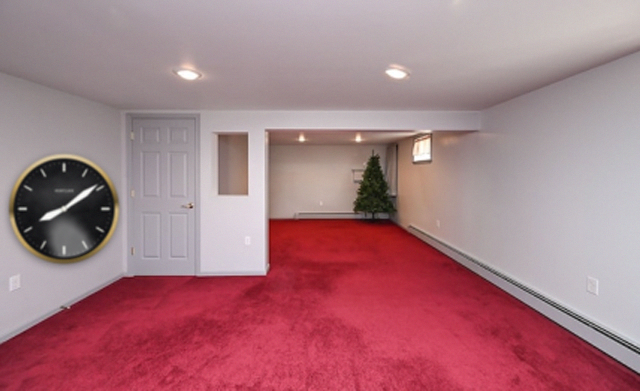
8h09
